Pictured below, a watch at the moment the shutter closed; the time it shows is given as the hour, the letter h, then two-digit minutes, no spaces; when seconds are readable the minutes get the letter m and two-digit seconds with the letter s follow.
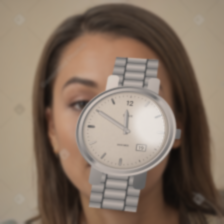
11h50
